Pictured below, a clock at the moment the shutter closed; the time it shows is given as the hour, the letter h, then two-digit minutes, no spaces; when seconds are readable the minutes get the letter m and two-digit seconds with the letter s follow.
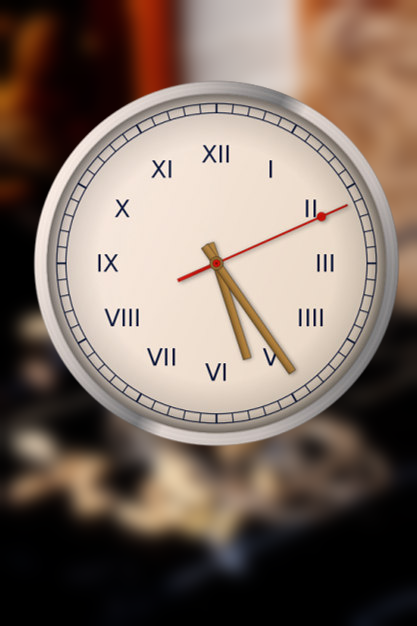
5h24m11s
